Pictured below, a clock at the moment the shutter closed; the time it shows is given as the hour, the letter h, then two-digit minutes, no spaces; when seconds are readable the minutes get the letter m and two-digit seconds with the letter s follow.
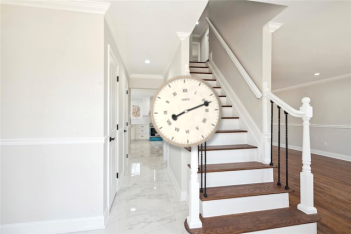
8h12
